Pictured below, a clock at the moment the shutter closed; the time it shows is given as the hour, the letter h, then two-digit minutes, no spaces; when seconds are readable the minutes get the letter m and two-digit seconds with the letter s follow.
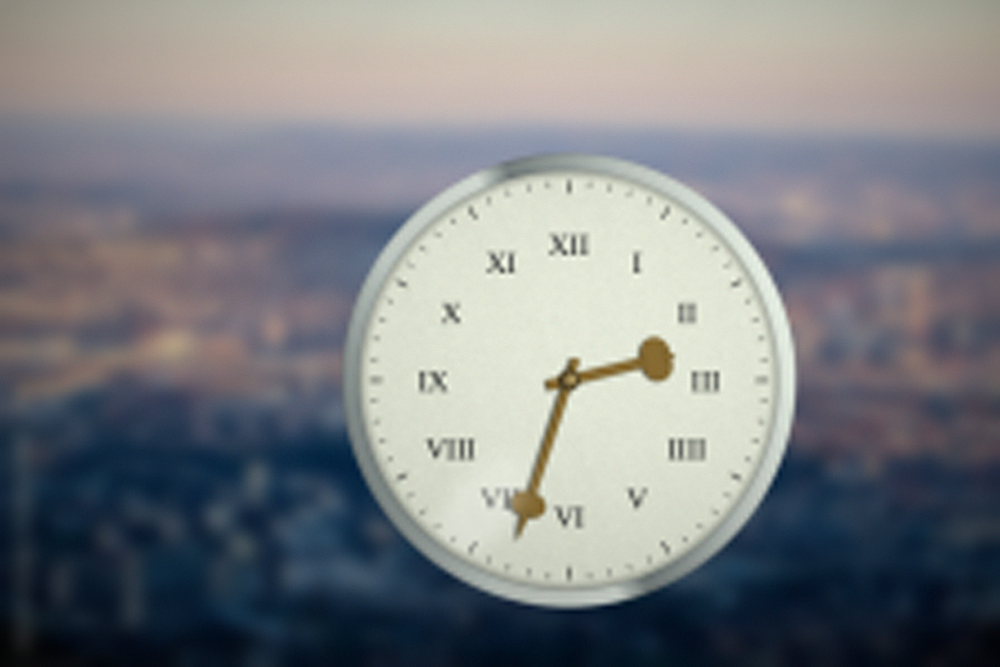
2h33
